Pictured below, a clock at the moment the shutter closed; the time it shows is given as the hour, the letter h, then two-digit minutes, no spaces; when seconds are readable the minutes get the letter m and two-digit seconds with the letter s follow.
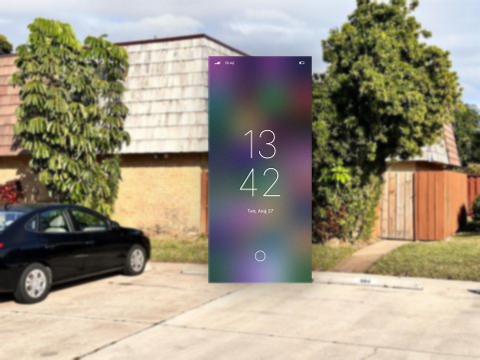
13h42
